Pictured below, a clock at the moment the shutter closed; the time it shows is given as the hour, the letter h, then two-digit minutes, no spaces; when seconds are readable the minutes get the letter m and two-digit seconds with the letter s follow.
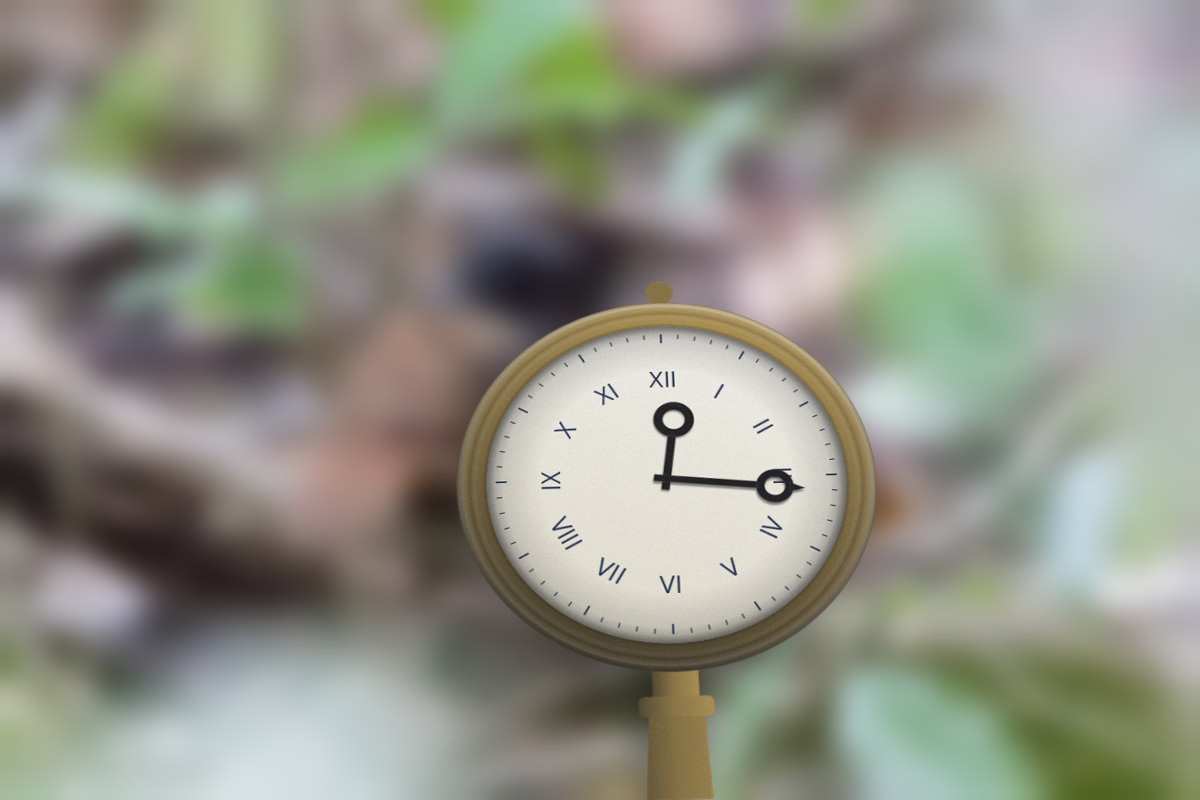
12h16
